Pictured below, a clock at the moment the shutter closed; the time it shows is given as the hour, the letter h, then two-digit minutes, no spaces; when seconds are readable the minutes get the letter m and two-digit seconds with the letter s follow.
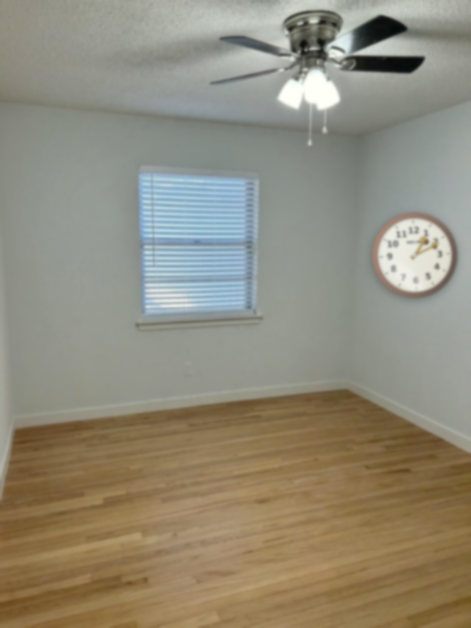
1h11
